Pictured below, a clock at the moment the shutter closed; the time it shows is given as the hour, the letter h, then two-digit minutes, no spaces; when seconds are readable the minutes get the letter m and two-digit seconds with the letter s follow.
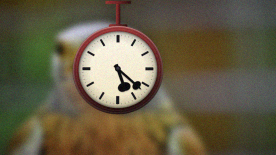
5h22
